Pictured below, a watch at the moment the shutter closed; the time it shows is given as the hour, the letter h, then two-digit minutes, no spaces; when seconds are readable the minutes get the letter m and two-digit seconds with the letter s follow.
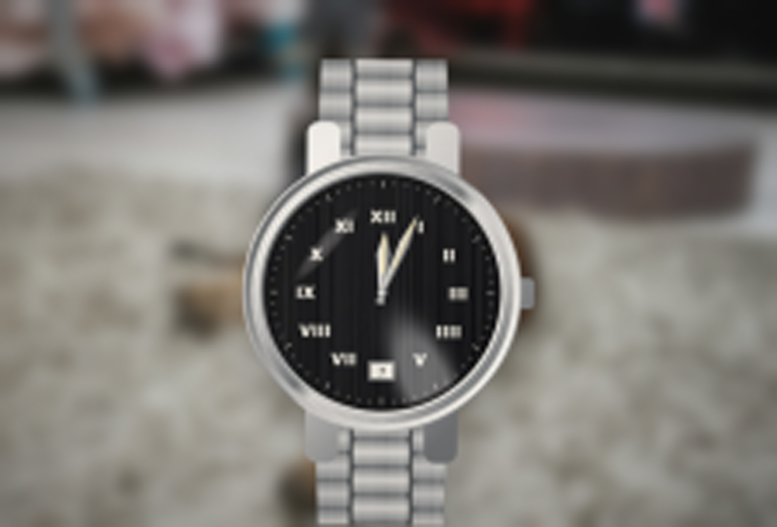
12h04
